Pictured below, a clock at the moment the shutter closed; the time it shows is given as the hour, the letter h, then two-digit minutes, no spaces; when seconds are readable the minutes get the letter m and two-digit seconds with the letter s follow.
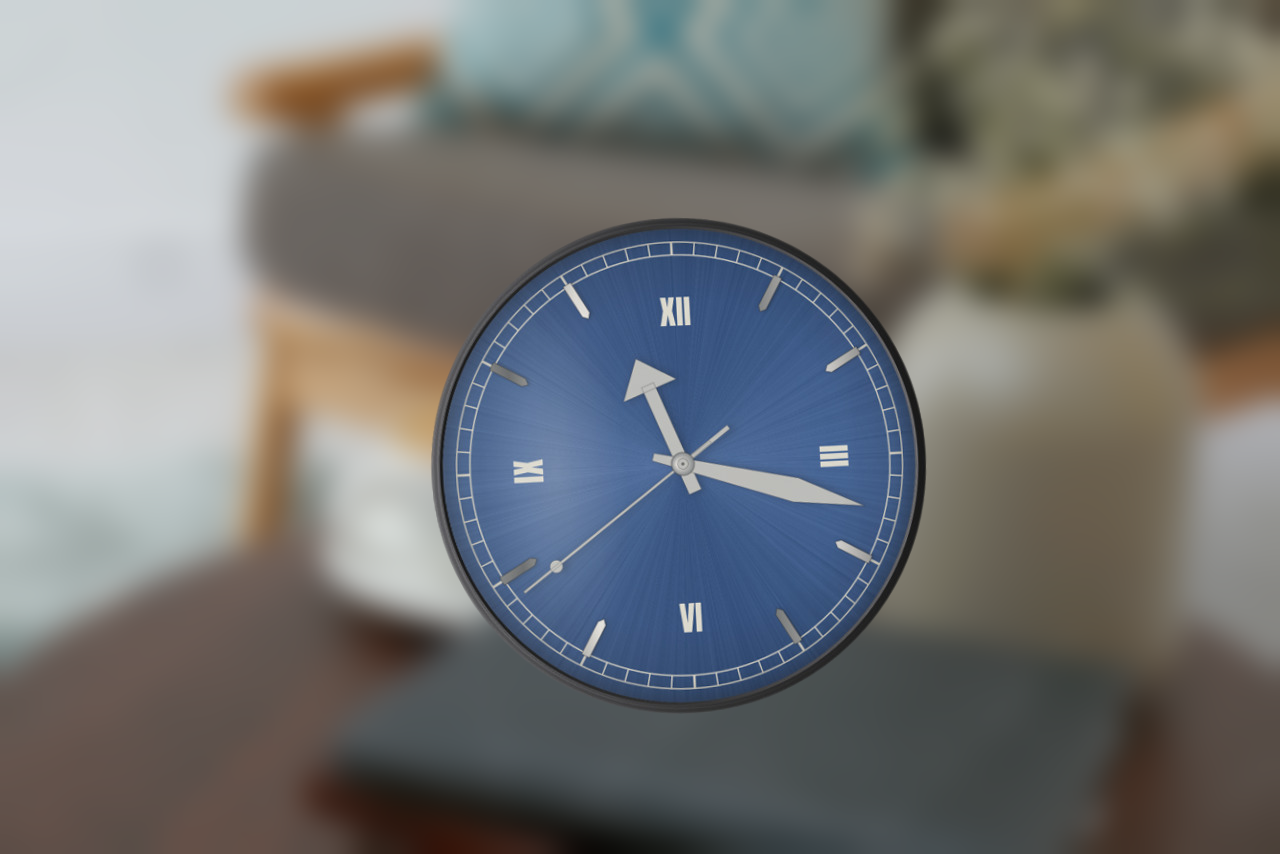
11h17m39s
